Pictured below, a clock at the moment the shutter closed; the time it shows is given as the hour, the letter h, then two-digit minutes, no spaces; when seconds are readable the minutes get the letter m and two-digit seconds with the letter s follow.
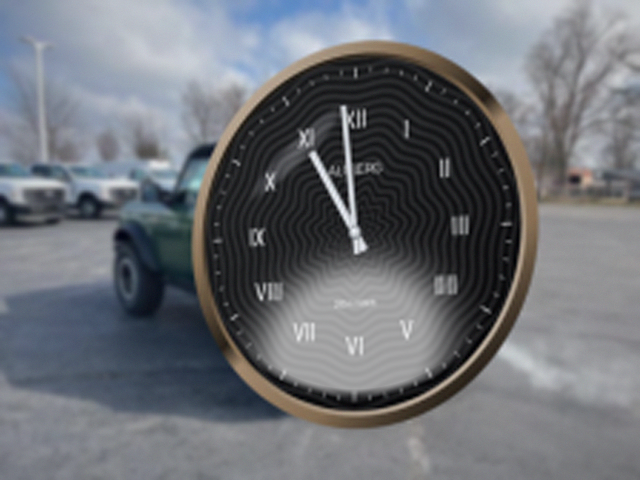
10h59
